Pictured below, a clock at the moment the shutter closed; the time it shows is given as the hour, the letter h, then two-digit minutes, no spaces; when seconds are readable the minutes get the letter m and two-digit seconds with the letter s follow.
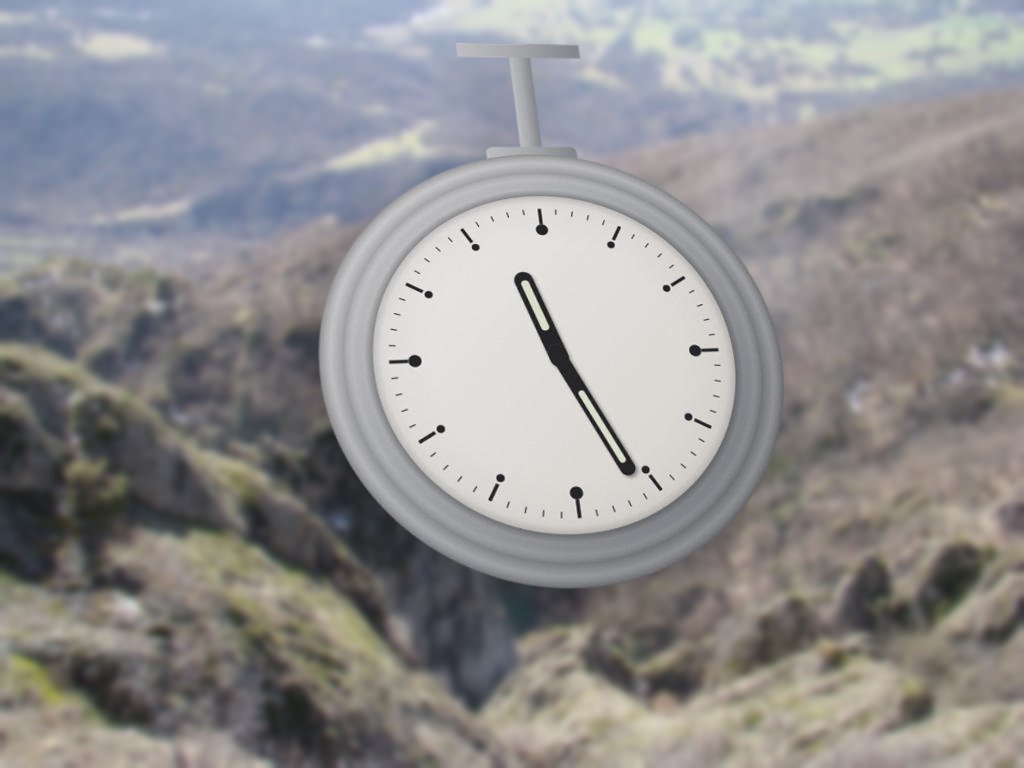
11h26
